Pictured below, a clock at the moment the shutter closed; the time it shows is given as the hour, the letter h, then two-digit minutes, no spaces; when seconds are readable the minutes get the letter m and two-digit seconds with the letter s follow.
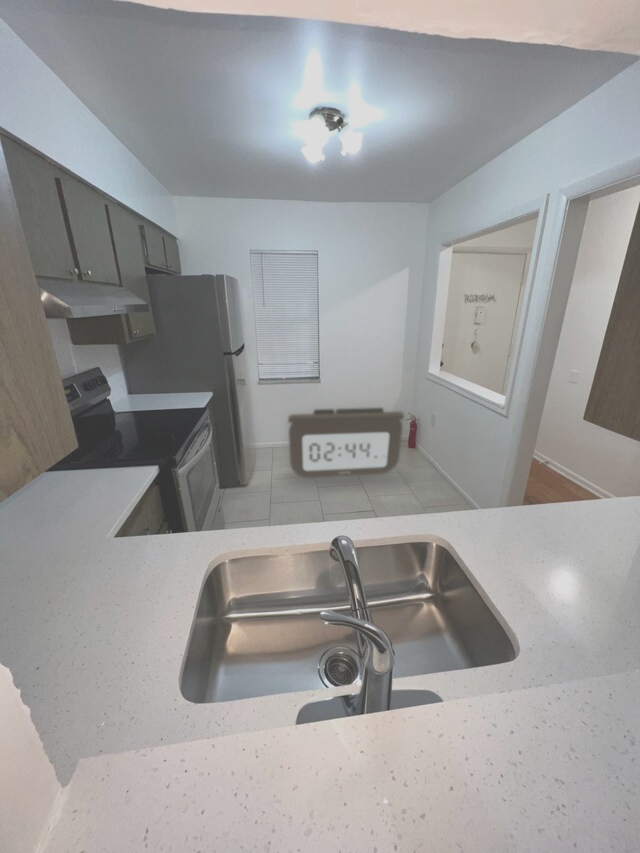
2h44
